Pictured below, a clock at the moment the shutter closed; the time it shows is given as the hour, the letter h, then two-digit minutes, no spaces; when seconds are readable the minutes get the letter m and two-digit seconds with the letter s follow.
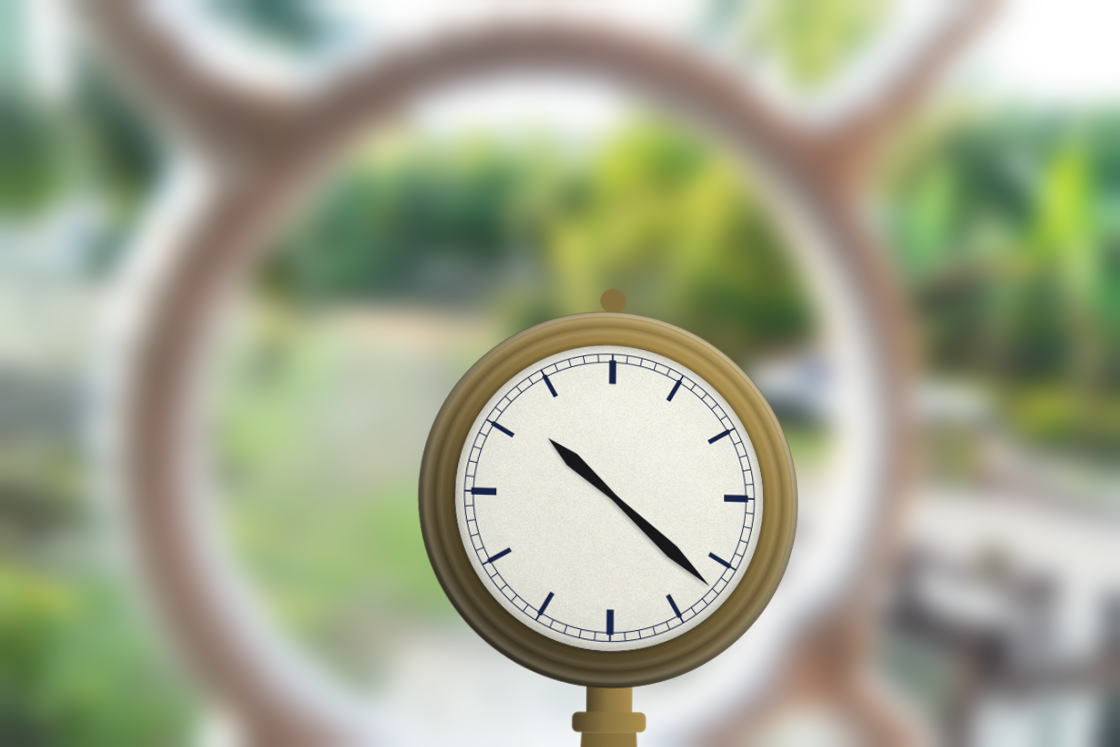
10h22
